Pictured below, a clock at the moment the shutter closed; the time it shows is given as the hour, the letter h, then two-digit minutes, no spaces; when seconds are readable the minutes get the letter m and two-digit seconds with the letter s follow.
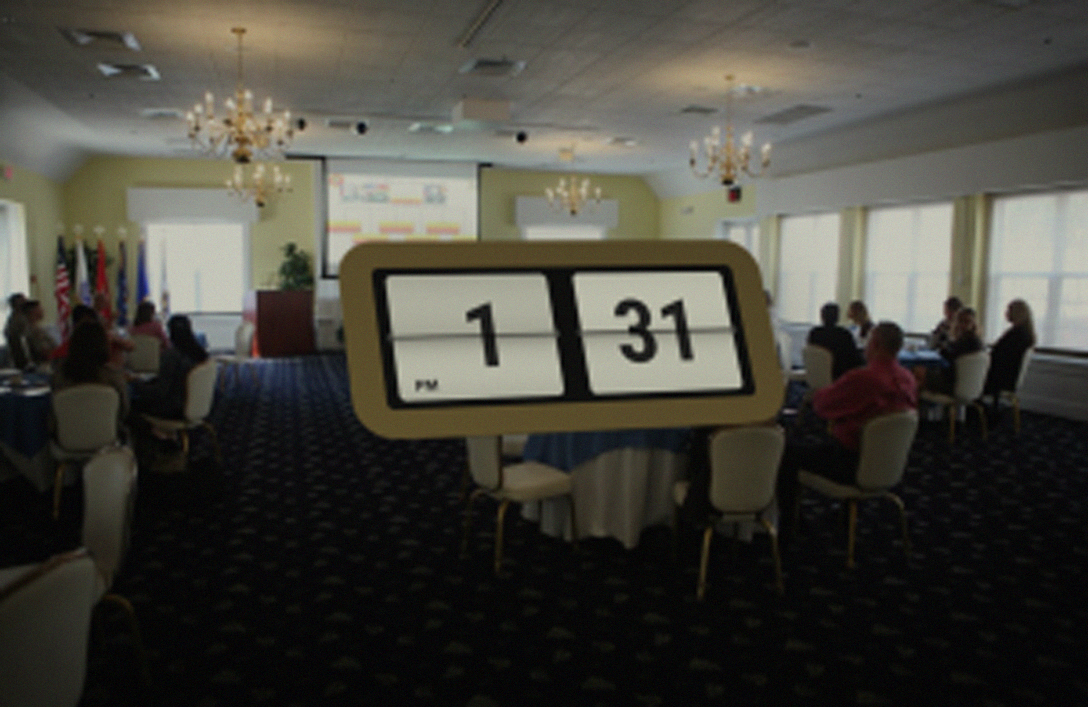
1h31
